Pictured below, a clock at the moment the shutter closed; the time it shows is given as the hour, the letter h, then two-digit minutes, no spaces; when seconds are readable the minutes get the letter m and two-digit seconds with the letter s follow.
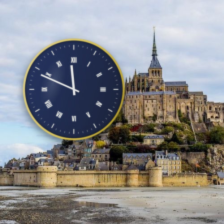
11h49
